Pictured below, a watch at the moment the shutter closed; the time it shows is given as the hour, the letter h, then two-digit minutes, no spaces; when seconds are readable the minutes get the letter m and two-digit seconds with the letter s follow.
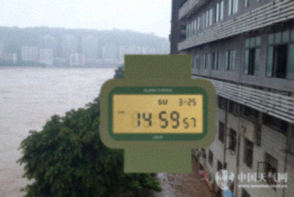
14h59m57s
